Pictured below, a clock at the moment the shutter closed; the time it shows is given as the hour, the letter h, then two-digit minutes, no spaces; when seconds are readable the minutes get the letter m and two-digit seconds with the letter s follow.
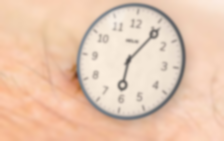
6h06
